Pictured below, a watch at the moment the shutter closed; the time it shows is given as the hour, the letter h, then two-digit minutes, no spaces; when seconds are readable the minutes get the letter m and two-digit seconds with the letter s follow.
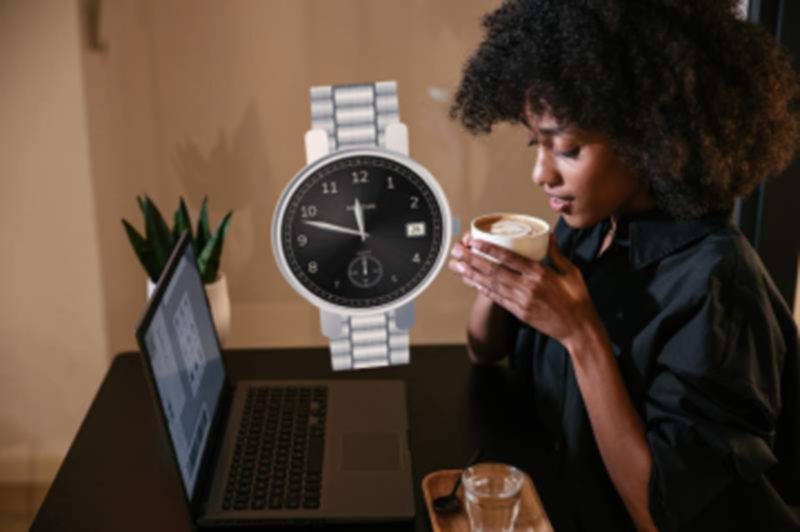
11h48
